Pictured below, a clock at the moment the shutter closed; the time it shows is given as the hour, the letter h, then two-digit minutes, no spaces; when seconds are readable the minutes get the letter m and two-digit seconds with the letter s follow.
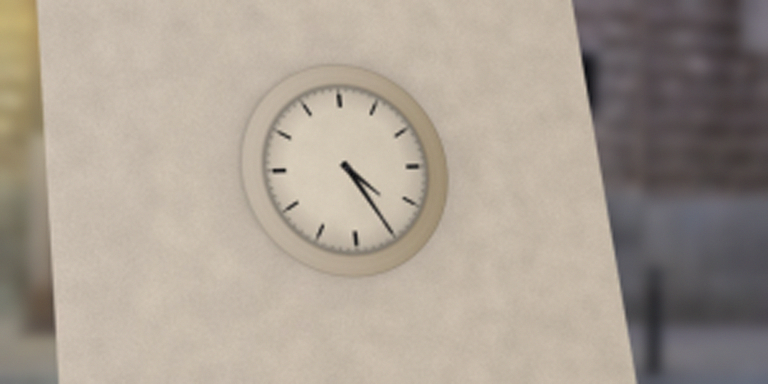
4h25
